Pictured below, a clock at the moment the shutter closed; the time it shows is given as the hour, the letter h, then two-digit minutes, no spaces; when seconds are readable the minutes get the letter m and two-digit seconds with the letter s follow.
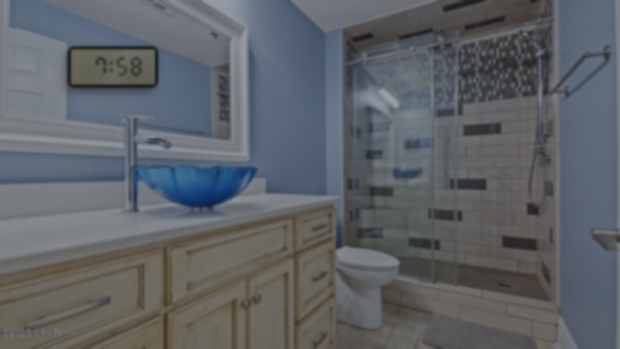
7h58
